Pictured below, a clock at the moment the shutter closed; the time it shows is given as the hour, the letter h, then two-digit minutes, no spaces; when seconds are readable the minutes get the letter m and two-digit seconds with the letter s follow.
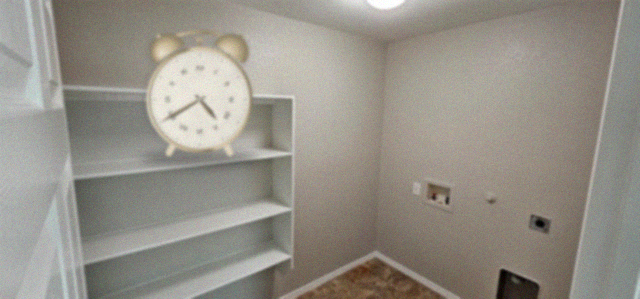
4h40
